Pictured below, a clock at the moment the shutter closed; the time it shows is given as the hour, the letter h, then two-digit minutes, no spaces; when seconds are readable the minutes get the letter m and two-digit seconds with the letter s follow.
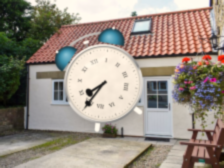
8h40
